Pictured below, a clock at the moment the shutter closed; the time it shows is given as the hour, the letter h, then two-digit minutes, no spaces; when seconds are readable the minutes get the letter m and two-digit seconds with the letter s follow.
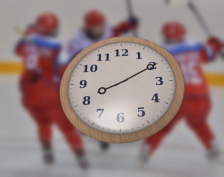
8h10
